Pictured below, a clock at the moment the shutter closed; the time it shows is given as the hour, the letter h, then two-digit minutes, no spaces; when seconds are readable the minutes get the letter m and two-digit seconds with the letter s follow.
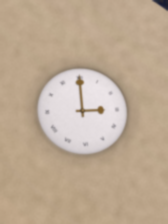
3h00
